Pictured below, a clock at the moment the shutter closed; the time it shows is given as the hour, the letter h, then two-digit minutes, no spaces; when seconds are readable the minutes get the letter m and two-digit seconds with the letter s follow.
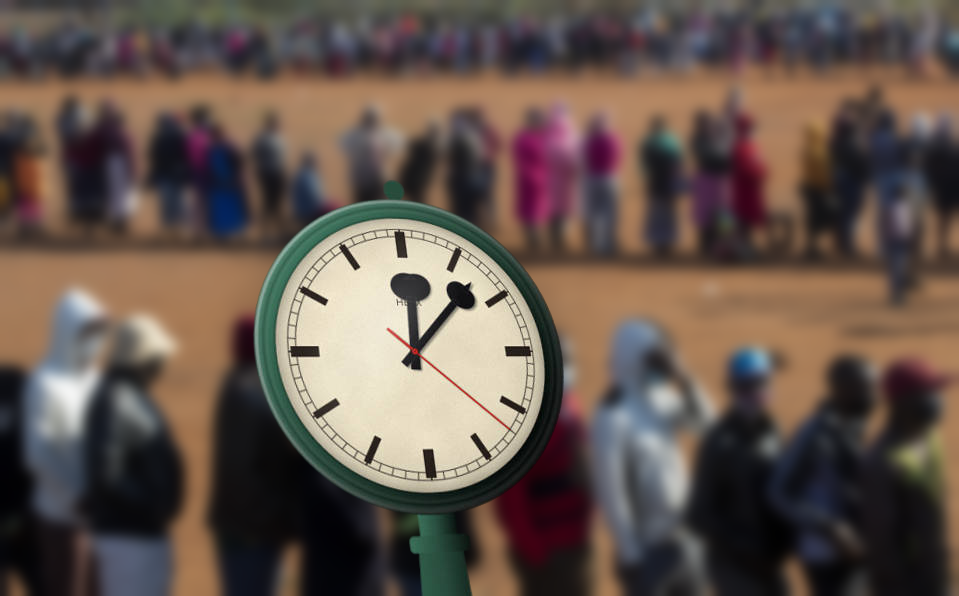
12h07m22s
